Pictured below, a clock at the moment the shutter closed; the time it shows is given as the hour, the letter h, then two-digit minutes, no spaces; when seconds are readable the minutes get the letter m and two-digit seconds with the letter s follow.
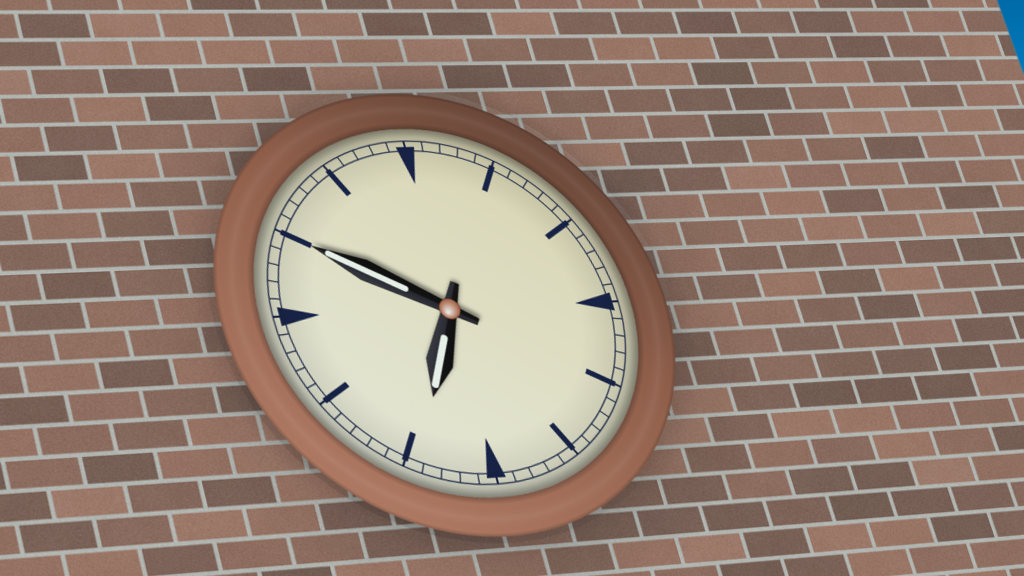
6h50
